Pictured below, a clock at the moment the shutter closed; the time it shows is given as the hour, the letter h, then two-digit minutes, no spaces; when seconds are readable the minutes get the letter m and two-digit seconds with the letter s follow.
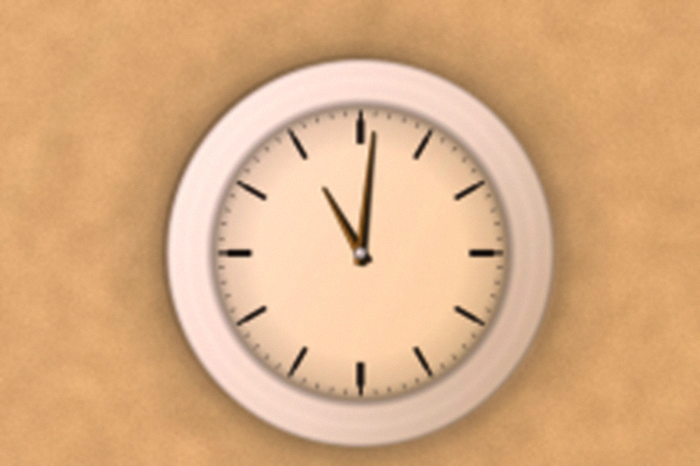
11h01
